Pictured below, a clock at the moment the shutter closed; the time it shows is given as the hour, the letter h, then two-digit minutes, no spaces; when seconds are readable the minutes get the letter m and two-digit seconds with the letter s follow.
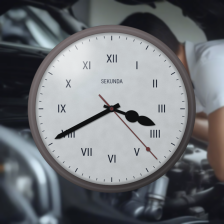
3h40m23s
